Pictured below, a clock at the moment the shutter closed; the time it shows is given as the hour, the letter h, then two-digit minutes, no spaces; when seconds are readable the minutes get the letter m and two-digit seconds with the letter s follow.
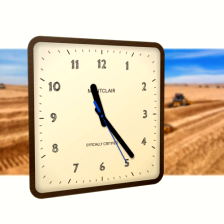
11h23m25s
